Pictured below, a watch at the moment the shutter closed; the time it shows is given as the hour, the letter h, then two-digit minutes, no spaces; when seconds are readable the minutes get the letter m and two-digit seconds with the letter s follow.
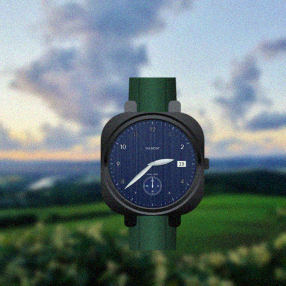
2h38
